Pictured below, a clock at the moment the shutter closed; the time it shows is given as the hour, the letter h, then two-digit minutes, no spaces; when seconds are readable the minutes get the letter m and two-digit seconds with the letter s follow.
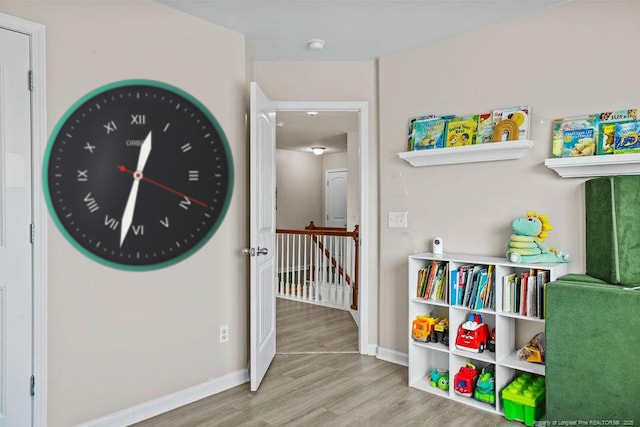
12h32m19s
